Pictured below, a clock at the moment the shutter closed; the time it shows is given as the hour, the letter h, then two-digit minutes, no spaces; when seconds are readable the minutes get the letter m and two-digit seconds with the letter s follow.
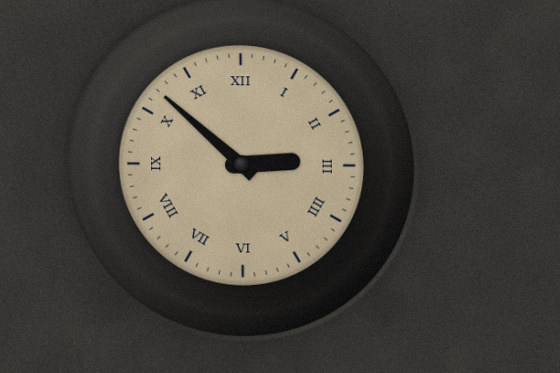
2h52
